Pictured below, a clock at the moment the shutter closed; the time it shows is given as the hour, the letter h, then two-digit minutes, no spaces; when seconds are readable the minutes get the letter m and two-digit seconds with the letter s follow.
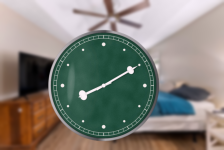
8h10
